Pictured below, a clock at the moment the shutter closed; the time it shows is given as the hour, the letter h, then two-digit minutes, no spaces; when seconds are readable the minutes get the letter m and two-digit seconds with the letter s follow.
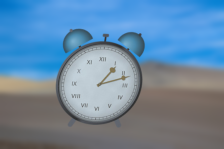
1h12
